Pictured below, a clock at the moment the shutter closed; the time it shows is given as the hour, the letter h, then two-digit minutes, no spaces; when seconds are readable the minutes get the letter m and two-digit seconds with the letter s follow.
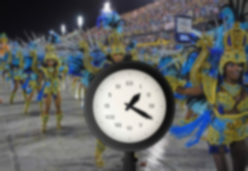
1h20
